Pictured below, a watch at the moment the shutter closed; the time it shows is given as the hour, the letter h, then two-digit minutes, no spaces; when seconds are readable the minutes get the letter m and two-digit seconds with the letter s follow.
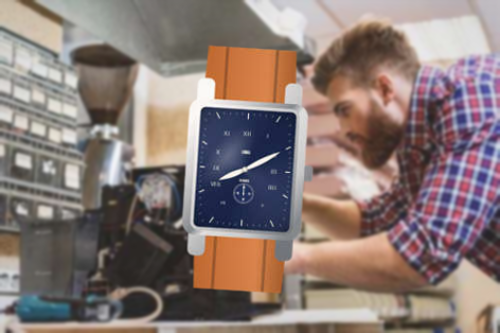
8h10
